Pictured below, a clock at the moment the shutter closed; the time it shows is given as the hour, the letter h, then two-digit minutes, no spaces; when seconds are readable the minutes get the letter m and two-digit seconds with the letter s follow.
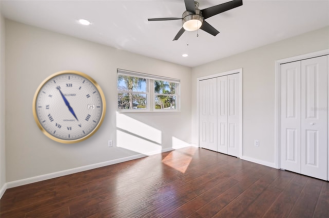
4h55
